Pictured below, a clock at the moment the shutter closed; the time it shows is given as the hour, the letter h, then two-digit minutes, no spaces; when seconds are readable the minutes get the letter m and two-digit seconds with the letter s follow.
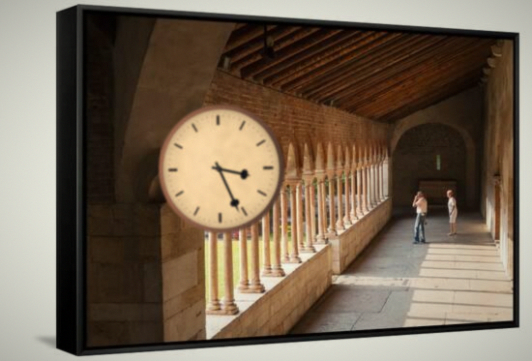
3h26
